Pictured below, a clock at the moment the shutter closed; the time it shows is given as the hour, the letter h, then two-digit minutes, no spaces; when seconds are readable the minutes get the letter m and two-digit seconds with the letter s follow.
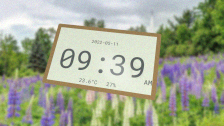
9h39
